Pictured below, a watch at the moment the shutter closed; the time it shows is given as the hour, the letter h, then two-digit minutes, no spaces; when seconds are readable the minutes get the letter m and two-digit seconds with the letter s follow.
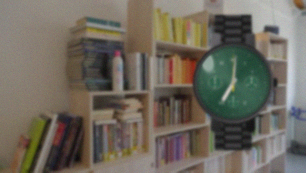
7h01
